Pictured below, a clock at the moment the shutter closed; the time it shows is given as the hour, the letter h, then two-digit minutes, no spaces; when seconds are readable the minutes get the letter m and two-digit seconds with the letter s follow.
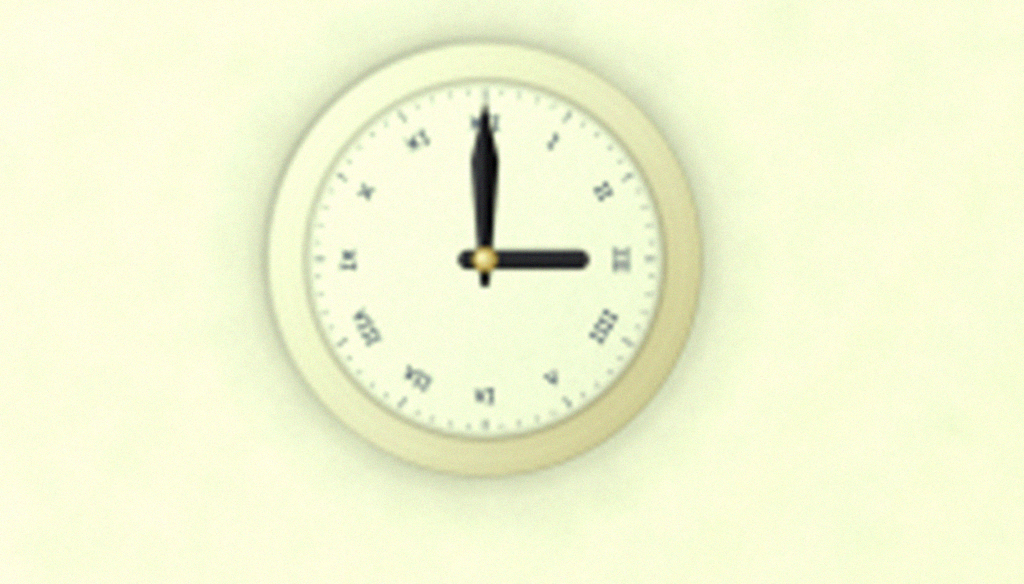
3h00
